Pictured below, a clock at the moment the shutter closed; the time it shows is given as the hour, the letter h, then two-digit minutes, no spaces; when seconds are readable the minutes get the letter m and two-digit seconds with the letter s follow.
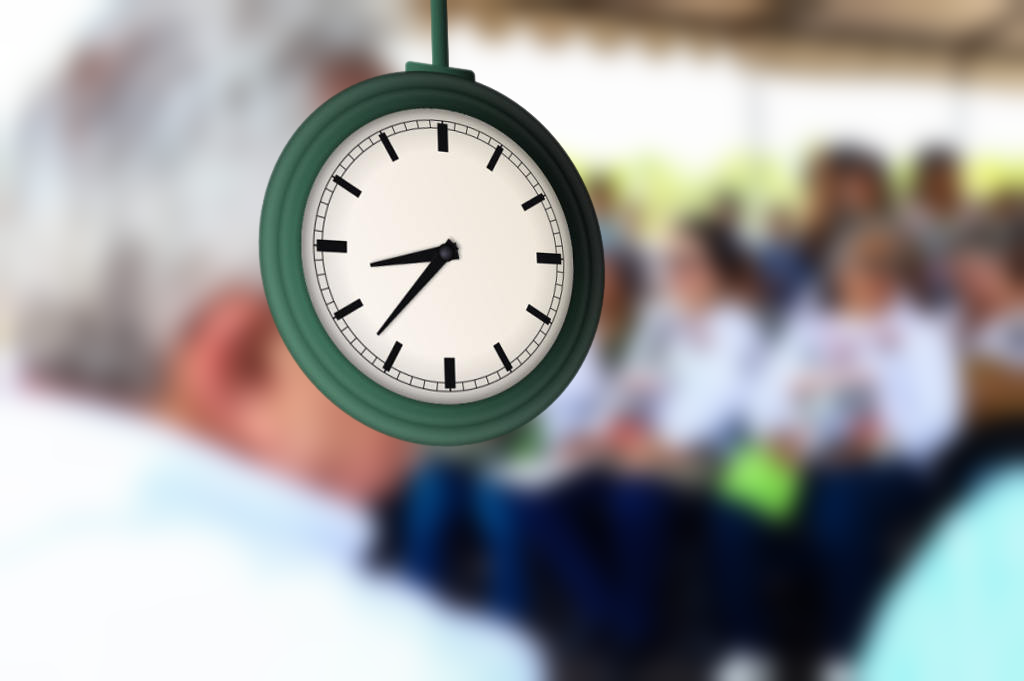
8h37
